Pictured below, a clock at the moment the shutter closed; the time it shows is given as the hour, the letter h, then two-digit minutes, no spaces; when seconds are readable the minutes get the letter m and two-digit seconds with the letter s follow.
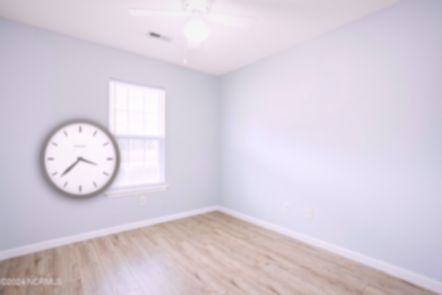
3h38
